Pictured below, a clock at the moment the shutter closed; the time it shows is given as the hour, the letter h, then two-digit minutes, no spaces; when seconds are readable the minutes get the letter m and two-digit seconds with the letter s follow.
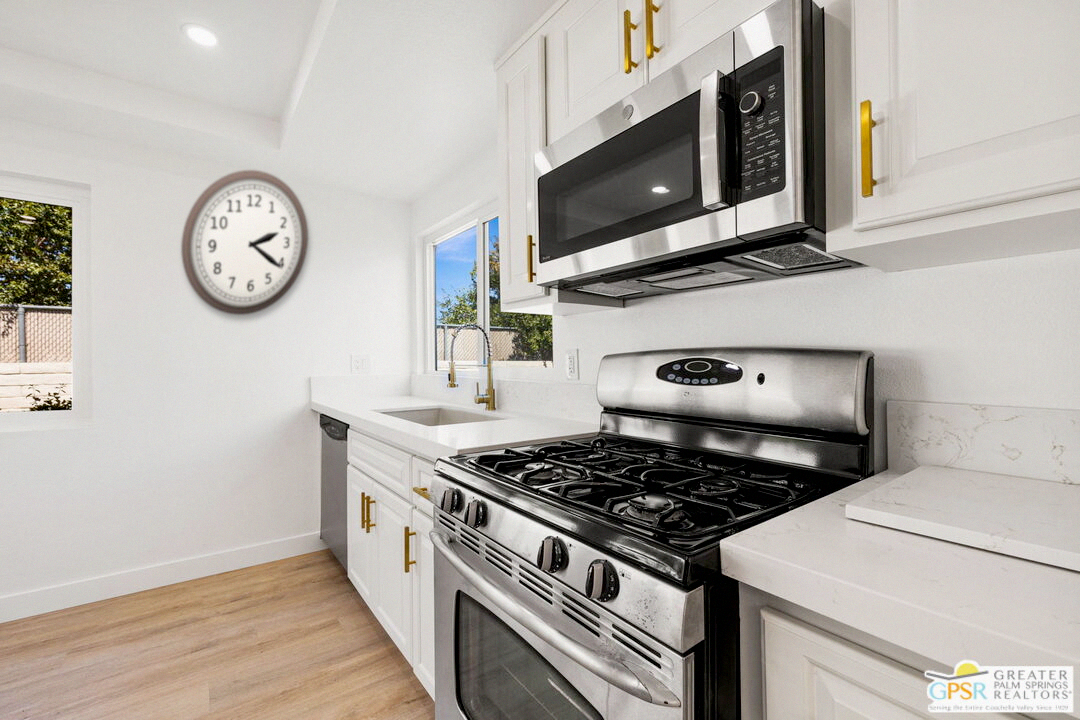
2h21
